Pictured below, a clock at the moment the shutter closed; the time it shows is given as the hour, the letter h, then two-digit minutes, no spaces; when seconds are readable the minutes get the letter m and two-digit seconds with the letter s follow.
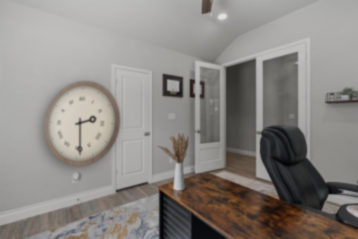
2h29
